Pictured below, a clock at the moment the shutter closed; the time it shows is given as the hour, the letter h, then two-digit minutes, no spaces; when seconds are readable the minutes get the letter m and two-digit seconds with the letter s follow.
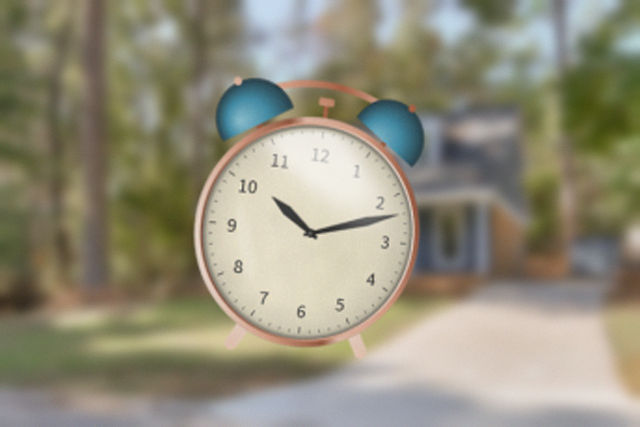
10h12
